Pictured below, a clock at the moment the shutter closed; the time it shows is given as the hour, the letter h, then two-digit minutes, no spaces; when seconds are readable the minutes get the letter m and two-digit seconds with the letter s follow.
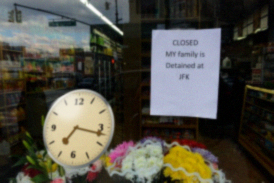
7h17
